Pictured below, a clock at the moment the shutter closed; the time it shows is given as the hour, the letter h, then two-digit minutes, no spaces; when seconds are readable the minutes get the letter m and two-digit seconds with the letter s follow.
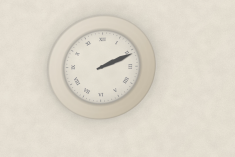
2h11
